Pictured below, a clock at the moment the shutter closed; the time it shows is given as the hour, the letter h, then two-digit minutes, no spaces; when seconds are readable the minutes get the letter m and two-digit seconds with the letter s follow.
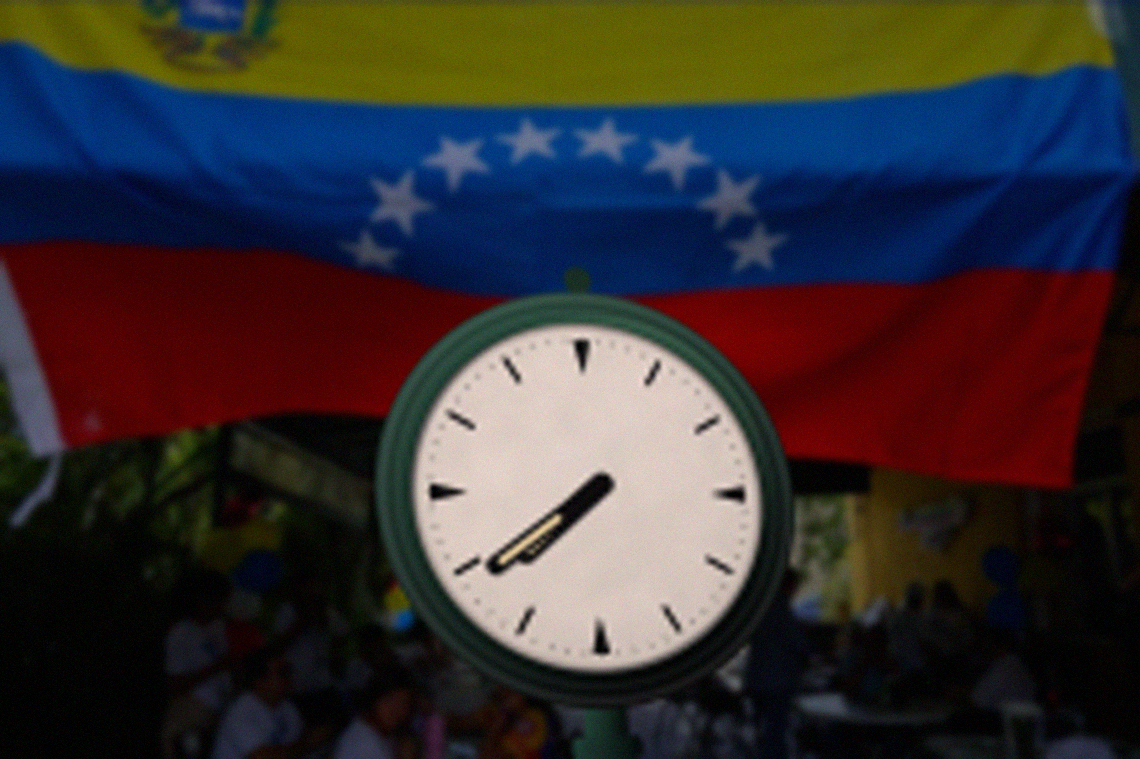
7h39
